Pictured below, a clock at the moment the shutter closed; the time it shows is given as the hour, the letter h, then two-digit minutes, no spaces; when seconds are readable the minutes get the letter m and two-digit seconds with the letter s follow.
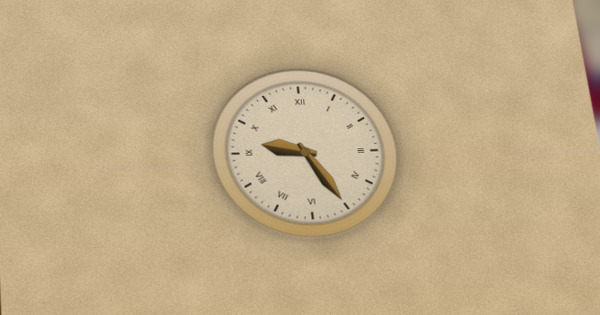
9h25
